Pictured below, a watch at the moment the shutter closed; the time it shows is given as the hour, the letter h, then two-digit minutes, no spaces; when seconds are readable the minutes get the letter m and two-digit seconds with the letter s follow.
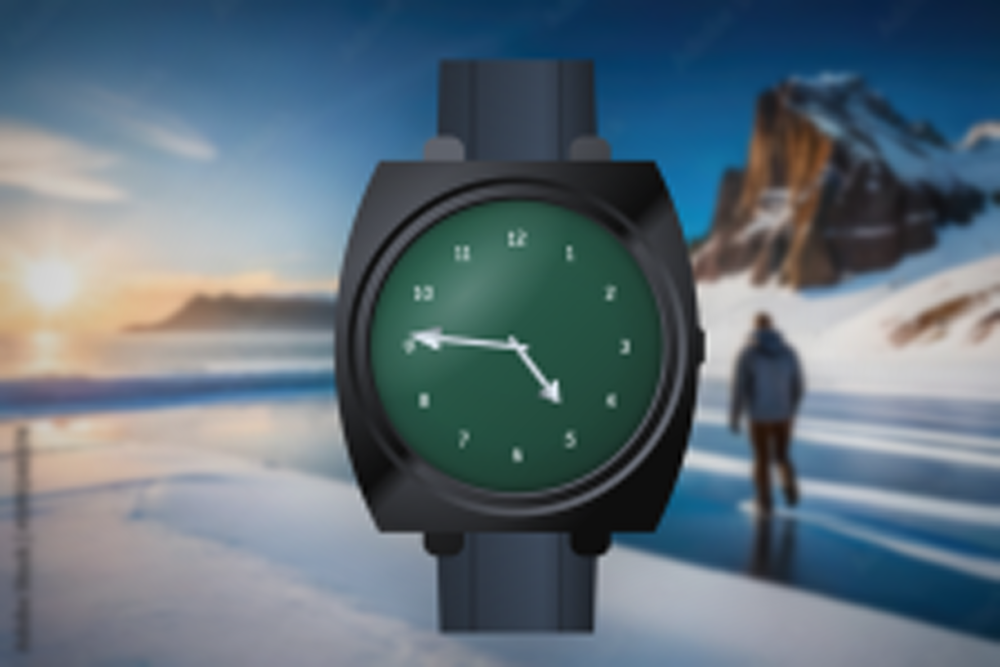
4h46
